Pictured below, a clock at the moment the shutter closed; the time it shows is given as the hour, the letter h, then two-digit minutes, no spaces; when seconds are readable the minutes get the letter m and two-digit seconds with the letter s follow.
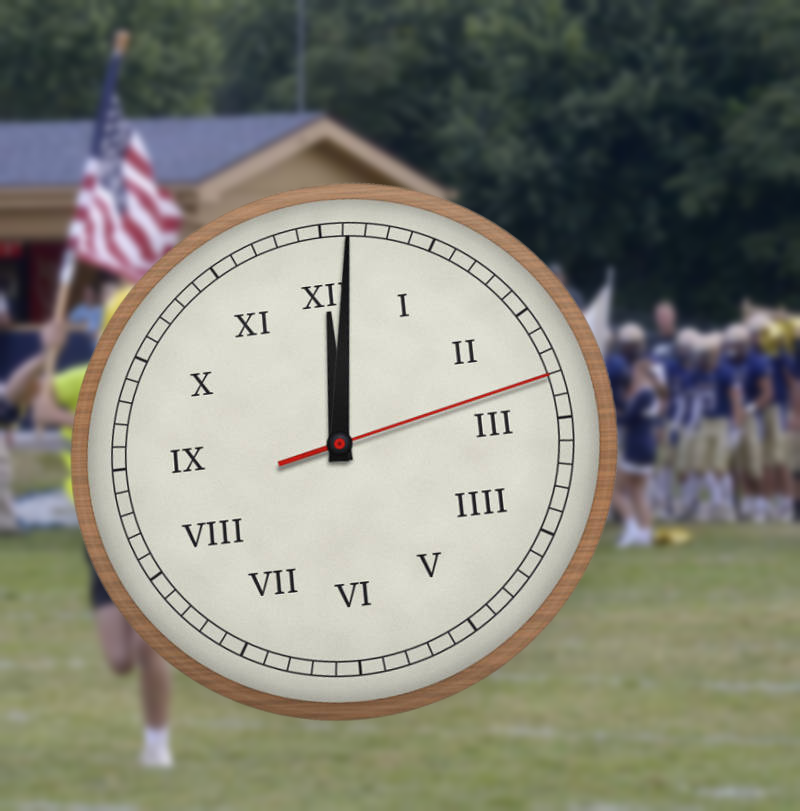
12h01m13s
